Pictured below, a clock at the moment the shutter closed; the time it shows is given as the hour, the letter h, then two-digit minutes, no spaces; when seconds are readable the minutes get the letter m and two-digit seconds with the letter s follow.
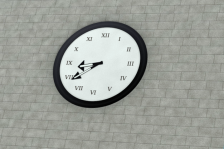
8h39
